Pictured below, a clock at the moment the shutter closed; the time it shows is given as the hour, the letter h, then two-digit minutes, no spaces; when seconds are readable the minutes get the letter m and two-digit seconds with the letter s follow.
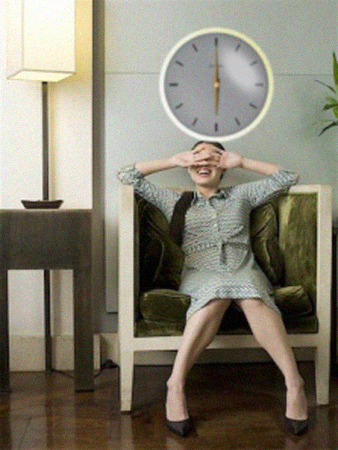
6h00
